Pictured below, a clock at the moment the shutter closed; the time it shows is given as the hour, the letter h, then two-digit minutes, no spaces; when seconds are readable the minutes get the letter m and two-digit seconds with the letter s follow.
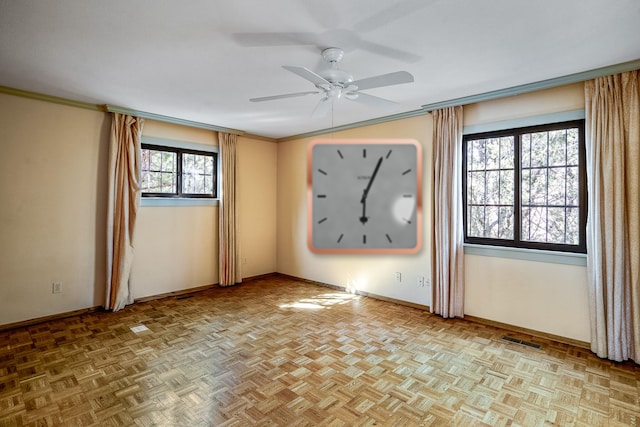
6h04
